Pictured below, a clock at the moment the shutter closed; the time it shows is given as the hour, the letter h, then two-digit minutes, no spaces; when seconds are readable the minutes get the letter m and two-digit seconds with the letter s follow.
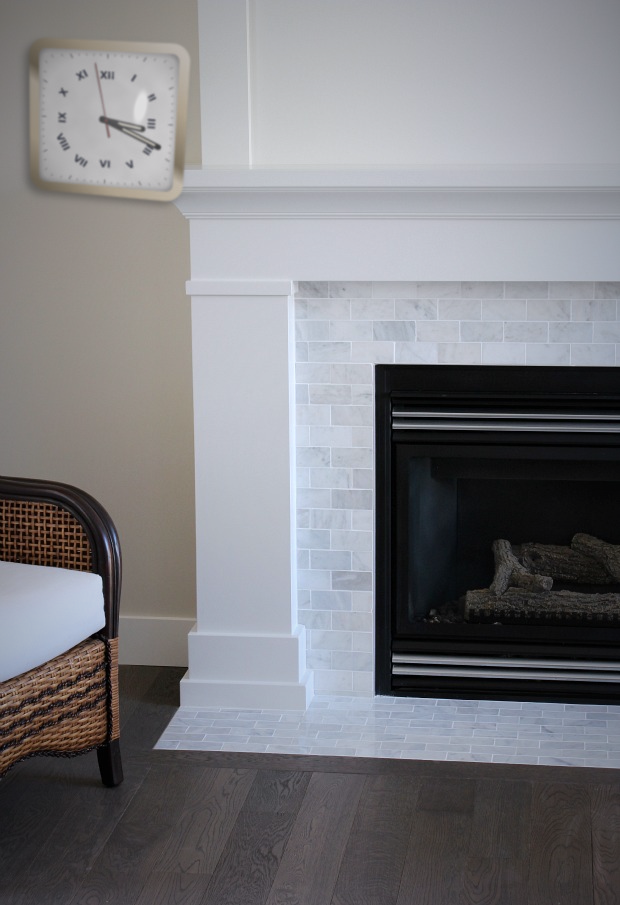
3h18m58s
